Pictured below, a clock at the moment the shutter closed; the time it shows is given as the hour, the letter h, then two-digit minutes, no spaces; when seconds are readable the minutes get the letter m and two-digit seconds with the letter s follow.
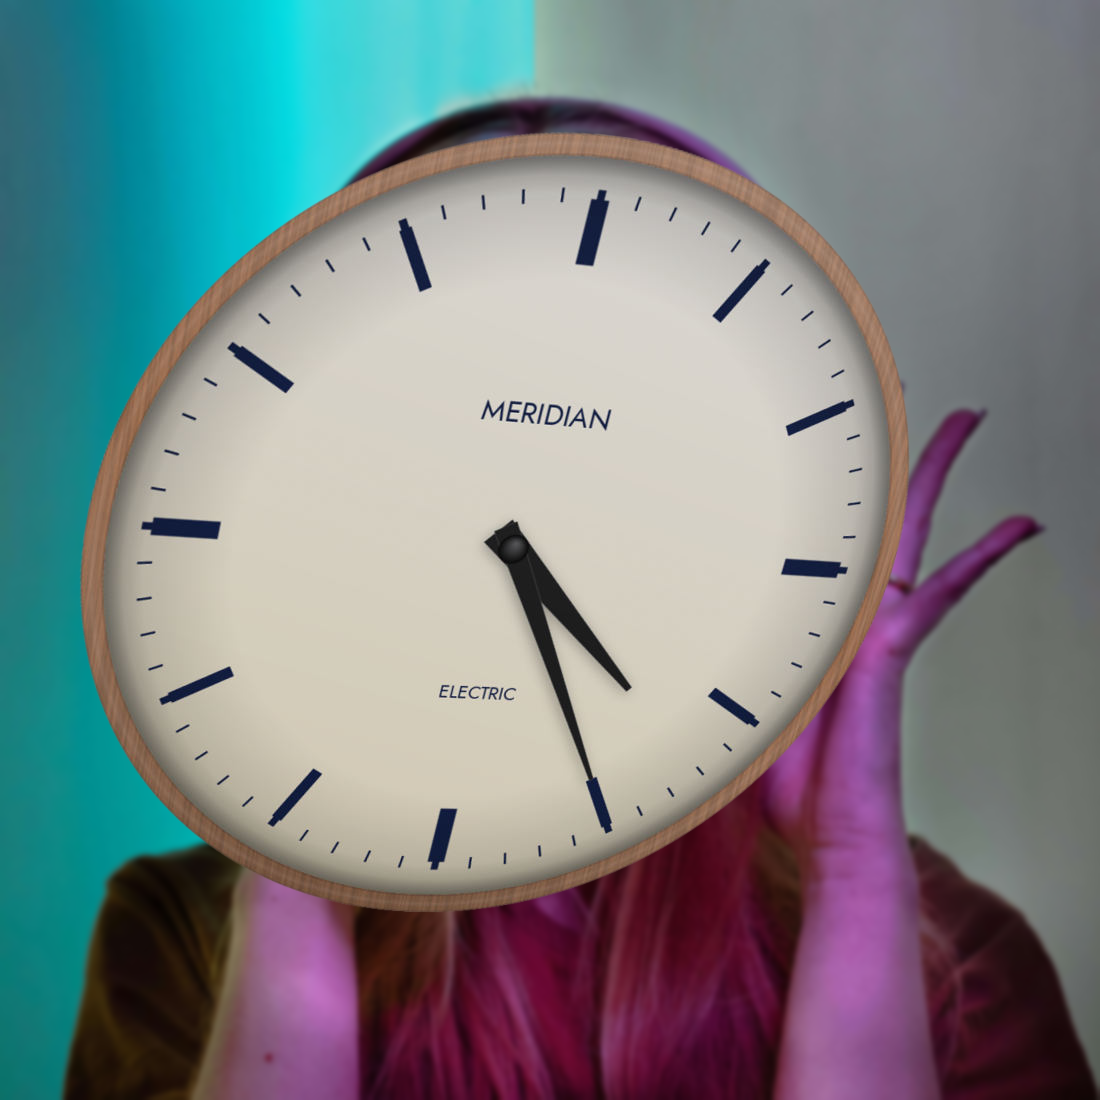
4h25
